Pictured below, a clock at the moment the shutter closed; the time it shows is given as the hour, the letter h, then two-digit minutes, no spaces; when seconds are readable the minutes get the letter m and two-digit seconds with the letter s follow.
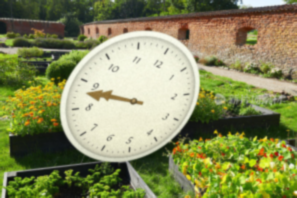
8h43
